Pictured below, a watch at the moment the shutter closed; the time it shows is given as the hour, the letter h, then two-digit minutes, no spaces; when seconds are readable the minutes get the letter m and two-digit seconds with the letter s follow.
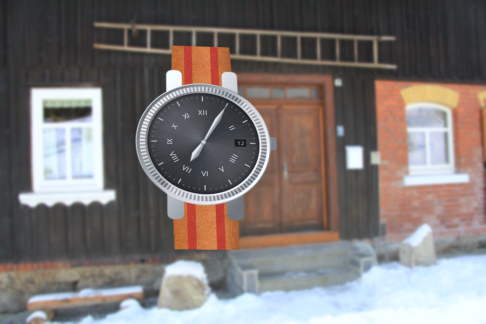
7h05
